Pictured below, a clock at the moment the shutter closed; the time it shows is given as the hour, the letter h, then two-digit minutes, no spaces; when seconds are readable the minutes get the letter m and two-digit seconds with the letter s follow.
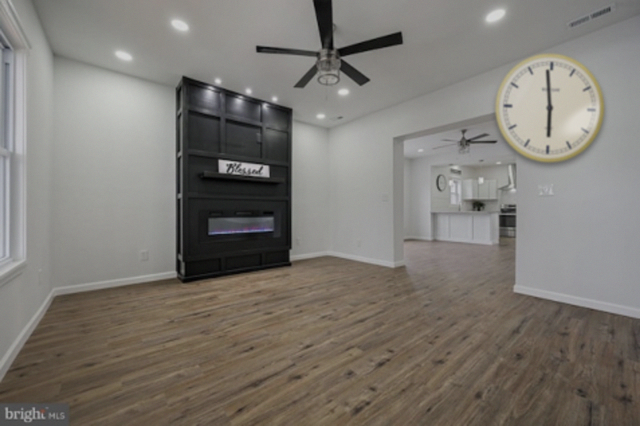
5h59
